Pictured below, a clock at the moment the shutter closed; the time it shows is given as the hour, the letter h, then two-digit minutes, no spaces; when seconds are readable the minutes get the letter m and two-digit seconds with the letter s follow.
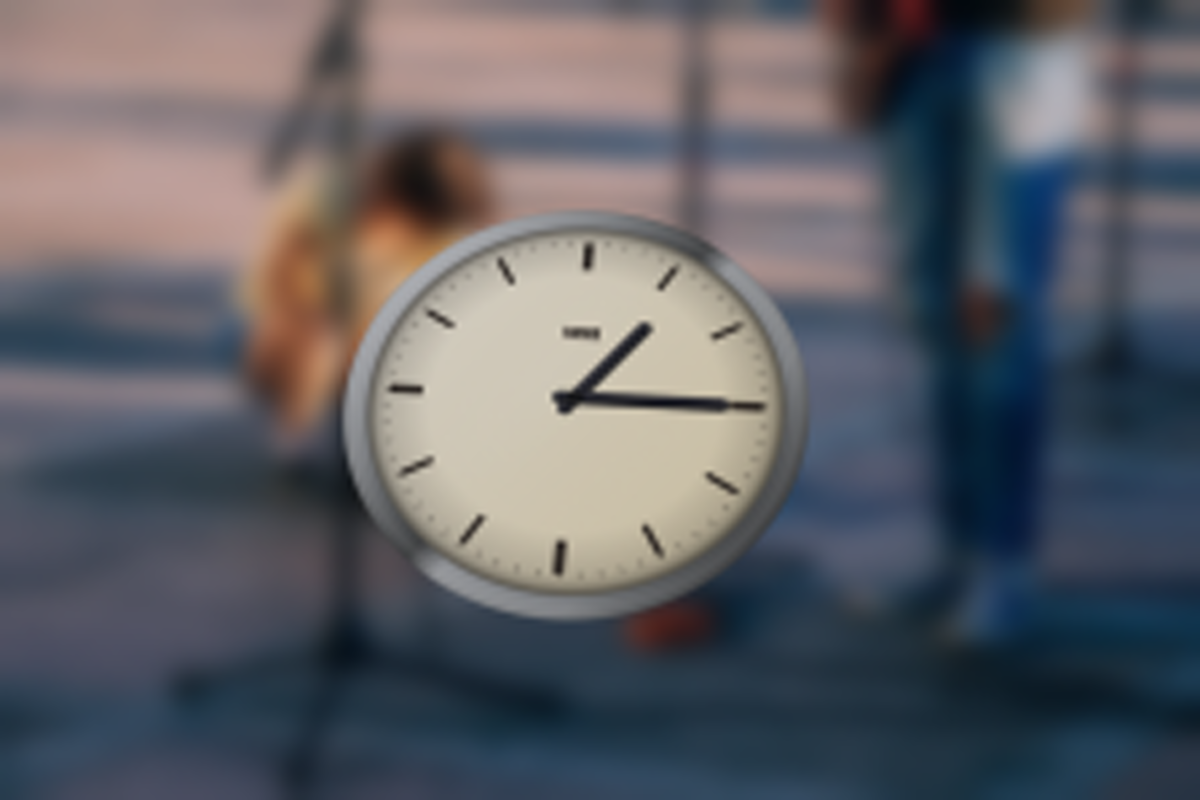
1h15
